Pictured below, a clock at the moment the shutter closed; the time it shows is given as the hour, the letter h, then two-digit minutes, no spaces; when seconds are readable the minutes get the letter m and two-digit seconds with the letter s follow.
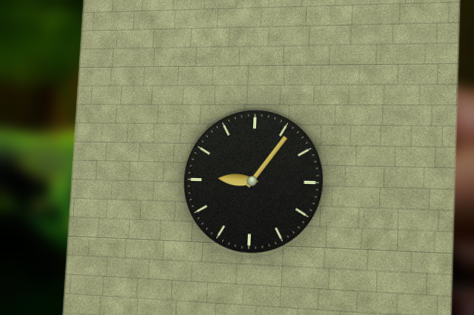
9h06
